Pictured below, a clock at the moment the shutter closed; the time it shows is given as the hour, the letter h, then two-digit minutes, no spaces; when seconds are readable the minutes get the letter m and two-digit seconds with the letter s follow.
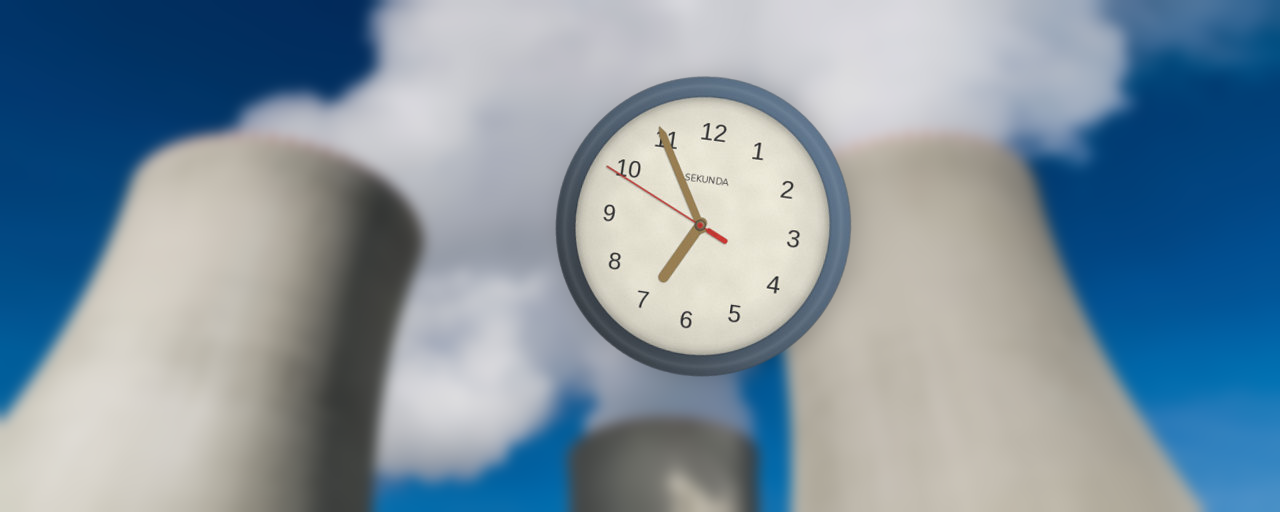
6h54m49s
